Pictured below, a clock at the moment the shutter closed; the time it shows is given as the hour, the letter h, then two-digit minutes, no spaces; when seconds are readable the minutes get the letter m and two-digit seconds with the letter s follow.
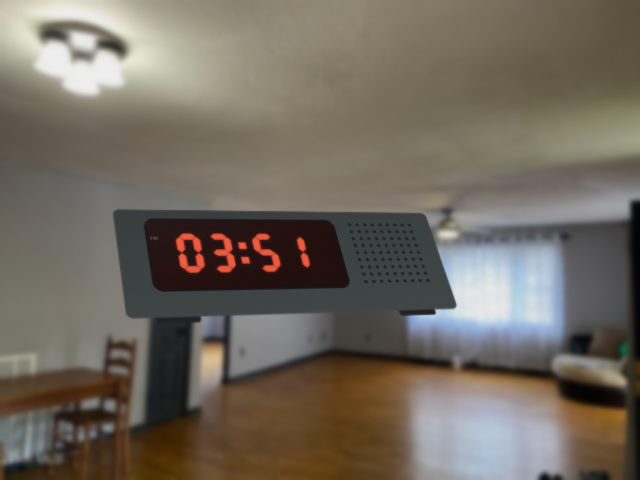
3h51
